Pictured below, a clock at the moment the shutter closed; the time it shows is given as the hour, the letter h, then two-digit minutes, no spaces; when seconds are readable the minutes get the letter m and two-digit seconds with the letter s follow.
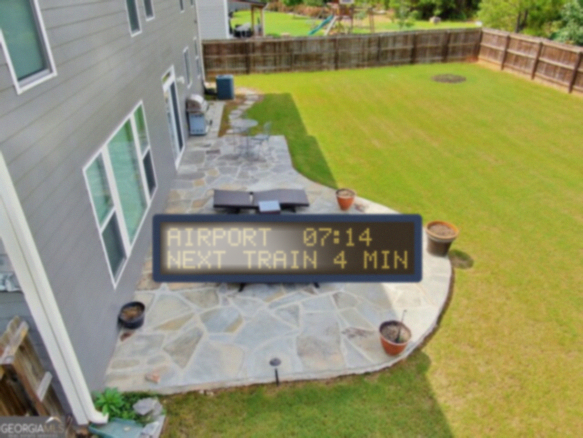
7h14
